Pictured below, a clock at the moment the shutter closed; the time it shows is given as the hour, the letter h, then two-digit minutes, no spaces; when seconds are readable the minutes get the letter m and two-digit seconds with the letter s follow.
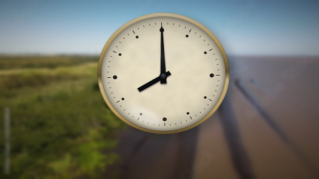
8h00
